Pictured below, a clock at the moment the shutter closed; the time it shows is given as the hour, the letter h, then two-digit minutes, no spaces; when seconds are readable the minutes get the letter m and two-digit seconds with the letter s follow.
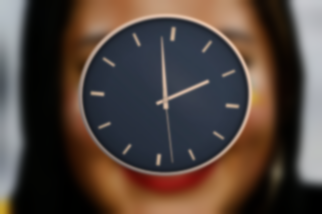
1h58m28s
